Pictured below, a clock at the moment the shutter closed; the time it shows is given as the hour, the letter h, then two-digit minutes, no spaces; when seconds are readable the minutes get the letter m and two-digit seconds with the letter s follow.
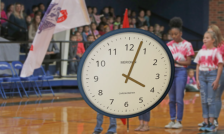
4h03
